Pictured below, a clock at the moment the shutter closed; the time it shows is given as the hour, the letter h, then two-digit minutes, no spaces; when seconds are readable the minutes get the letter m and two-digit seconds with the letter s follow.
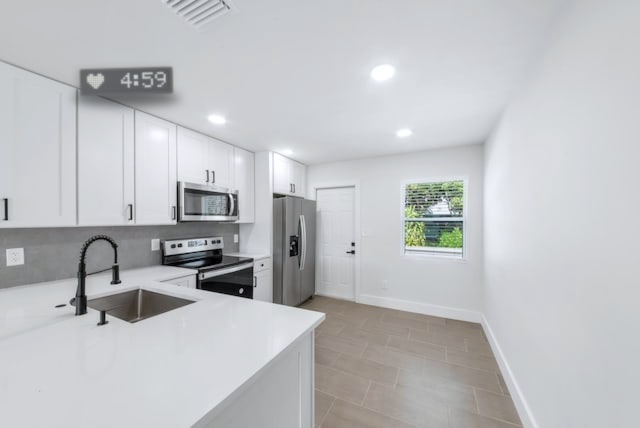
4h59
